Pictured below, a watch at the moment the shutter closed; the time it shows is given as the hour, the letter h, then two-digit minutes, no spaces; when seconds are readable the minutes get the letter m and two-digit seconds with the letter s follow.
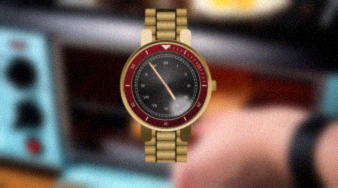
4h54
